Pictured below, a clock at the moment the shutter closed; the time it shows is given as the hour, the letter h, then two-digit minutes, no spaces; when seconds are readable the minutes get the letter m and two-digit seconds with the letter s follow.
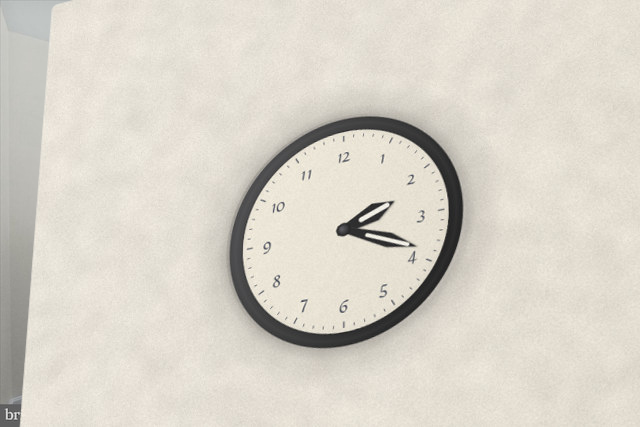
2h19
